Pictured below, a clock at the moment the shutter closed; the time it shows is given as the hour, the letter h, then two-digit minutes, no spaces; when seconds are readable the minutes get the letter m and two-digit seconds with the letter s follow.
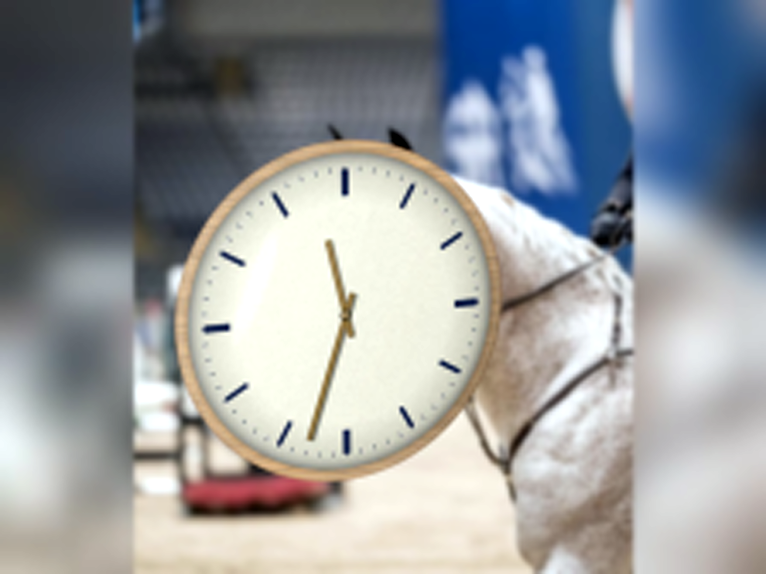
11h33
